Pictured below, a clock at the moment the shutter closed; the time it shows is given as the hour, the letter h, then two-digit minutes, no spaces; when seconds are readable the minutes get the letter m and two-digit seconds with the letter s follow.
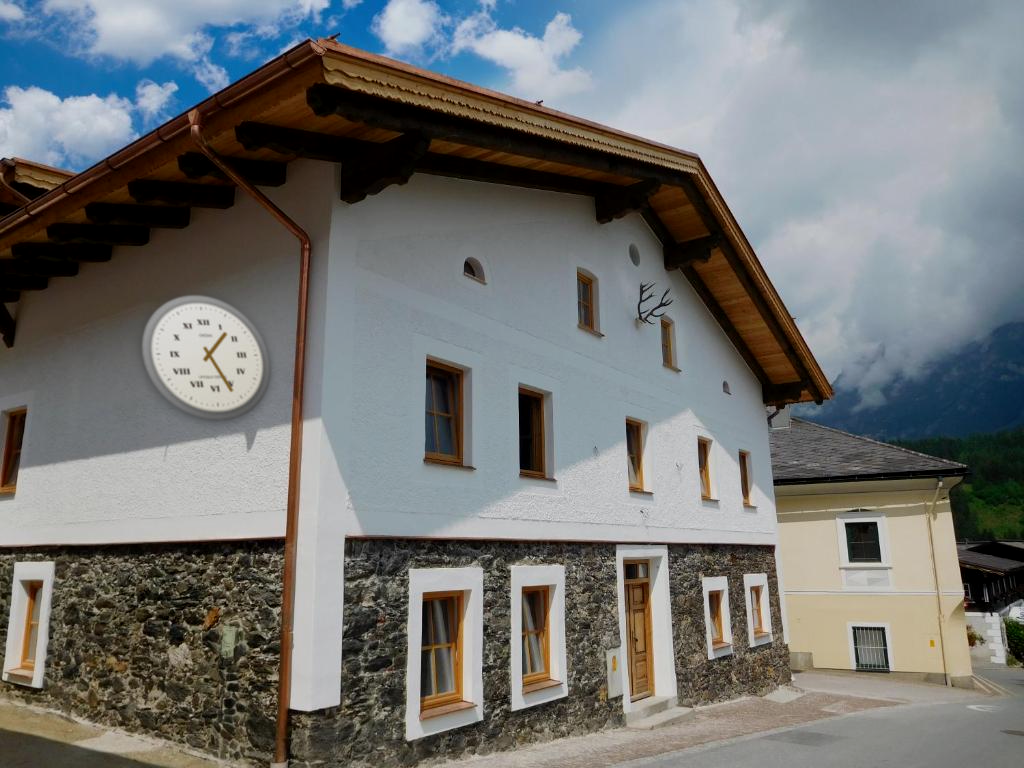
1h26
